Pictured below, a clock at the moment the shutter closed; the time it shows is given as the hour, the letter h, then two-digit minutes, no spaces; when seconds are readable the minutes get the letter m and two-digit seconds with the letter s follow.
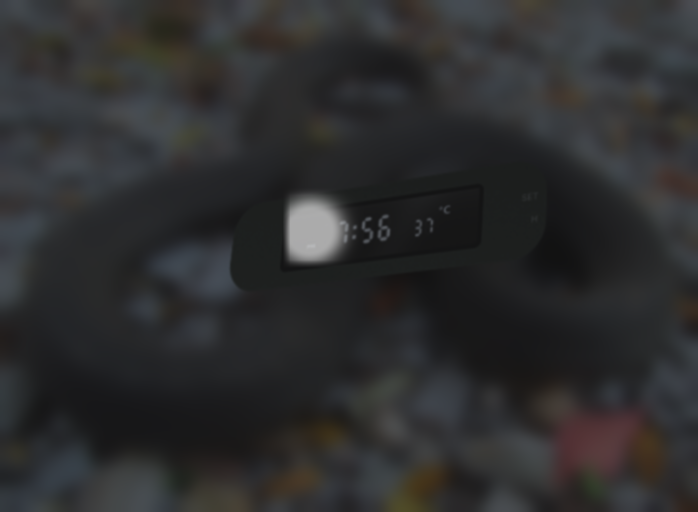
7h56
